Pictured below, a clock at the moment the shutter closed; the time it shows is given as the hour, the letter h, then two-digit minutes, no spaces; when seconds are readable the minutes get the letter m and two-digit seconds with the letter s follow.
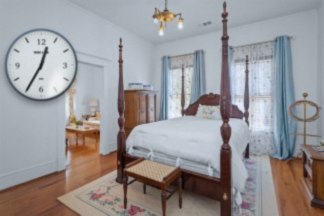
12h35
